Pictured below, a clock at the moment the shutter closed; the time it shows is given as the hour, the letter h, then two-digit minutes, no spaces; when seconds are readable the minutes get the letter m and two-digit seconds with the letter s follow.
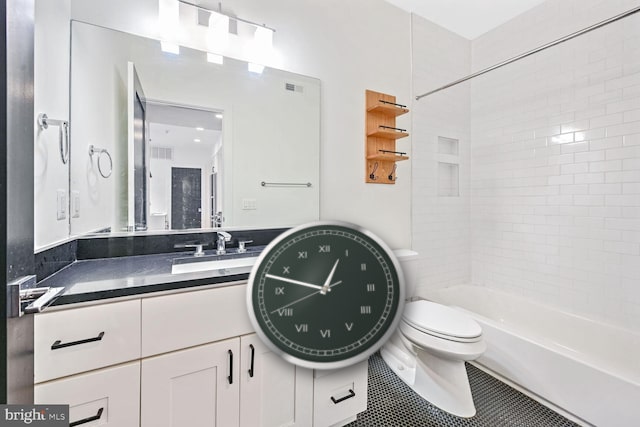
12h47m41s
